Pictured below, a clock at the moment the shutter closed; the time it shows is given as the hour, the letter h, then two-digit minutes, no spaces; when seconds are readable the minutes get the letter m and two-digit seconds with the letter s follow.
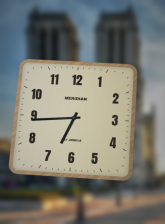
6h44
